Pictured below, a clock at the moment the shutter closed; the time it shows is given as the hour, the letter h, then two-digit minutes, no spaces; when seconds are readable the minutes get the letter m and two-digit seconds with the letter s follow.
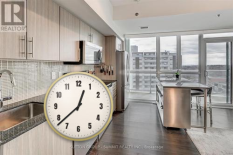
12h38
